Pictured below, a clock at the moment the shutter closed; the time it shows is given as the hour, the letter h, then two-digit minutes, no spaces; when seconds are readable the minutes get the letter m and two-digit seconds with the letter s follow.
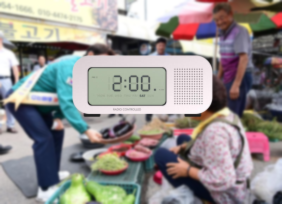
2h00
